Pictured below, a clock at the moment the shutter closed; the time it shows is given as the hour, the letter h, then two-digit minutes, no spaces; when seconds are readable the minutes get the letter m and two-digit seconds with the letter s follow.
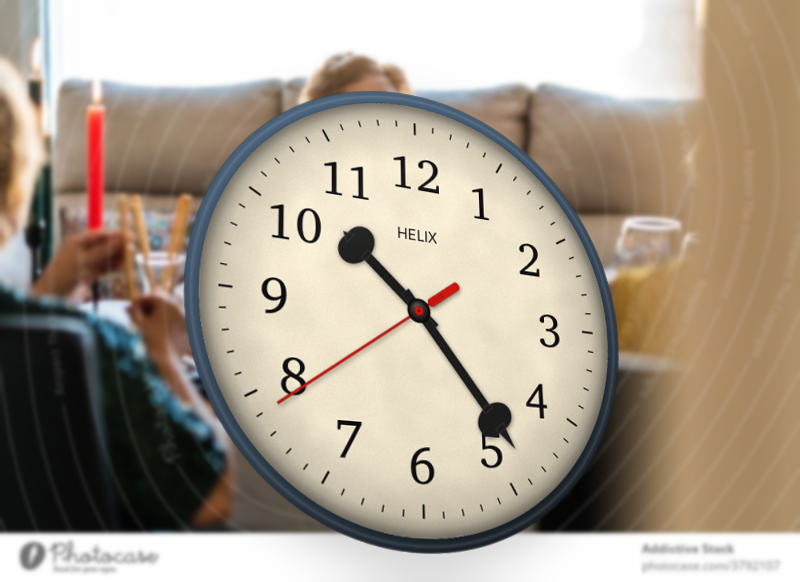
10h23m39s
